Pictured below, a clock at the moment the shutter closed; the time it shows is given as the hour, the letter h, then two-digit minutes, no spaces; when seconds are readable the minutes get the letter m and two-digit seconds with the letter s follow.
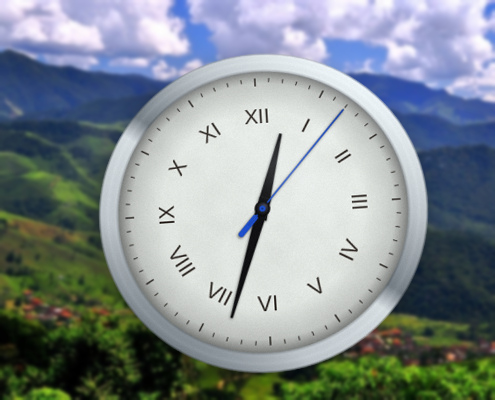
12h33m07s
